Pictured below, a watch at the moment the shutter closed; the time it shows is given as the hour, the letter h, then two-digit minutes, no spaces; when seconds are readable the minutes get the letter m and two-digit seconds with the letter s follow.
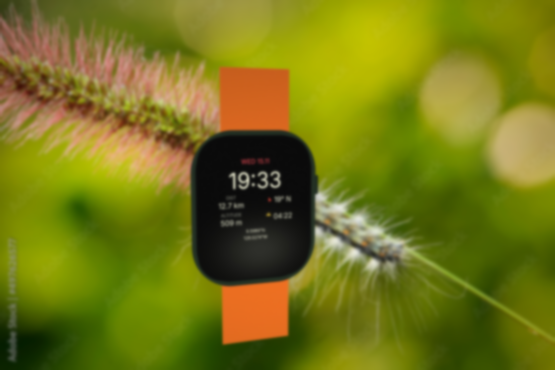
19h33
